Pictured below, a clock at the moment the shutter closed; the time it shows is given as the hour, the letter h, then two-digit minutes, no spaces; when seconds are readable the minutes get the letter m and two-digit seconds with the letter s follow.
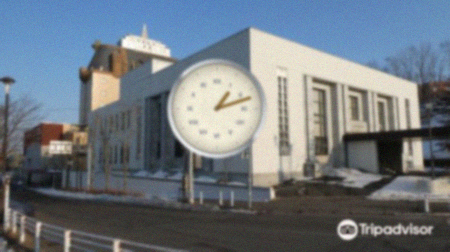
1h12
